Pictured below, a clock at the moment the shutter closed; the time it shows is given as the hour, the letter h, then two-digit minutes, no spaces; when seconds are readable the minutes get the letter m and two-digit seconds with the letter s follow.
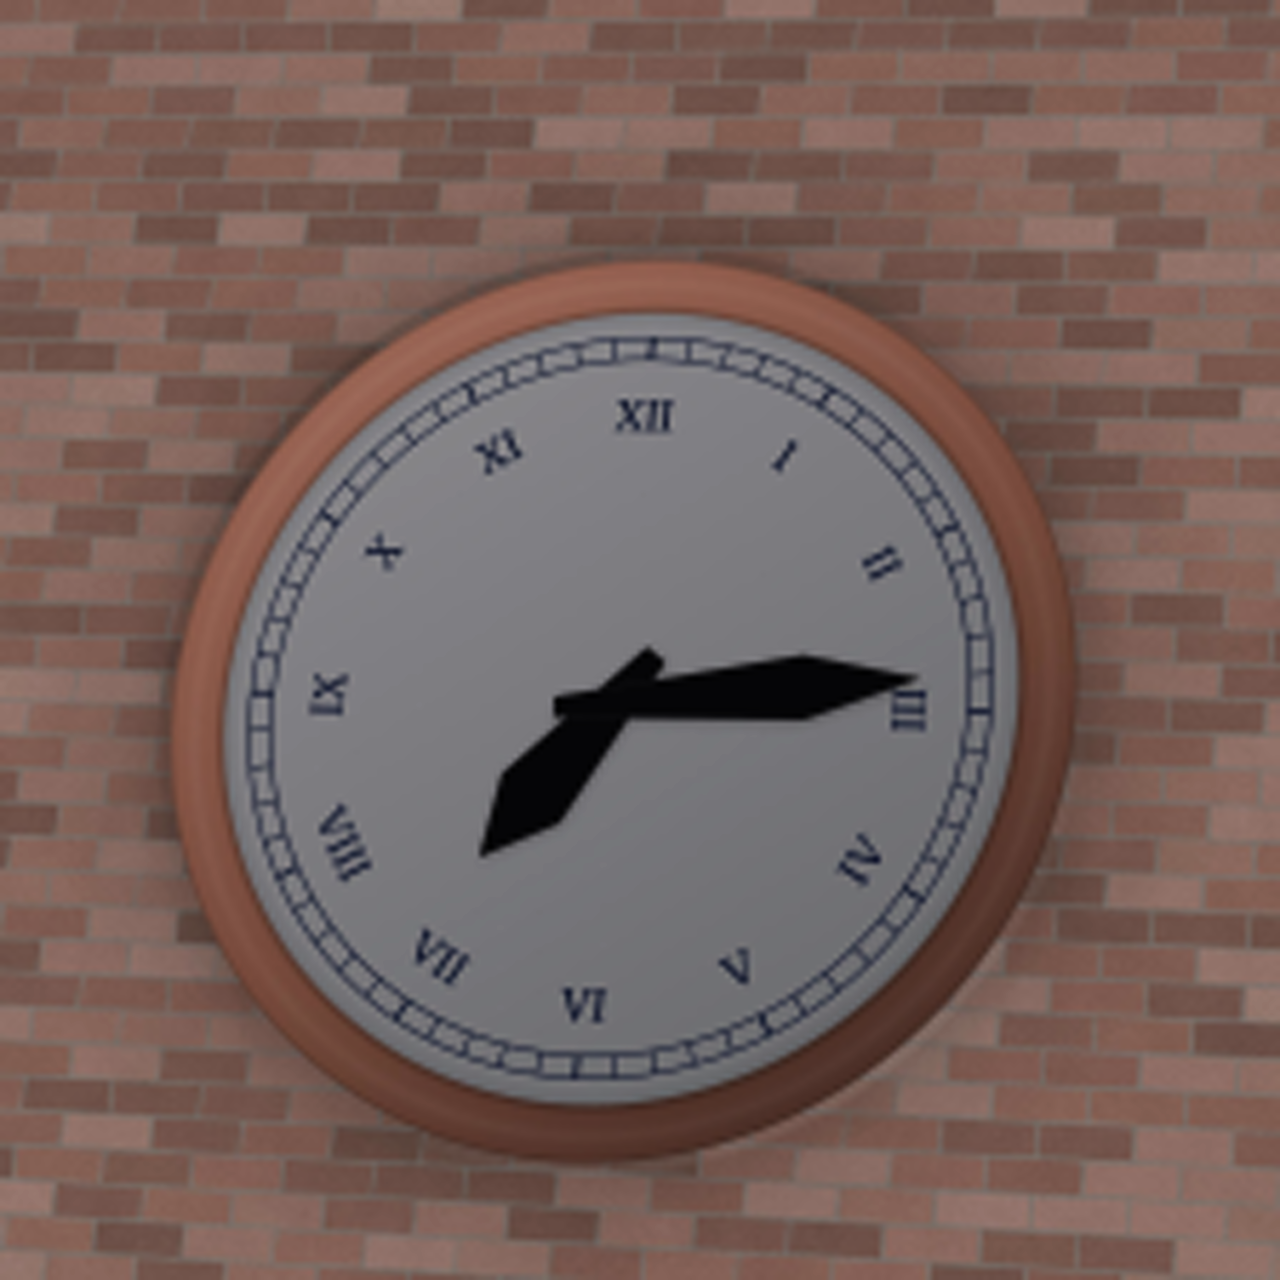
7h14
